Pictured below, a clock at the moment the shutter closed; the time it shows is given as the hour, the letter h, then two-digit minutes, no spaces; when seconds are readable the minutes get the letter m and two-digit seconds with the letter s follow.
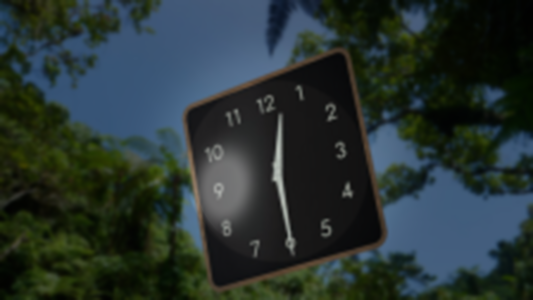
12h30
